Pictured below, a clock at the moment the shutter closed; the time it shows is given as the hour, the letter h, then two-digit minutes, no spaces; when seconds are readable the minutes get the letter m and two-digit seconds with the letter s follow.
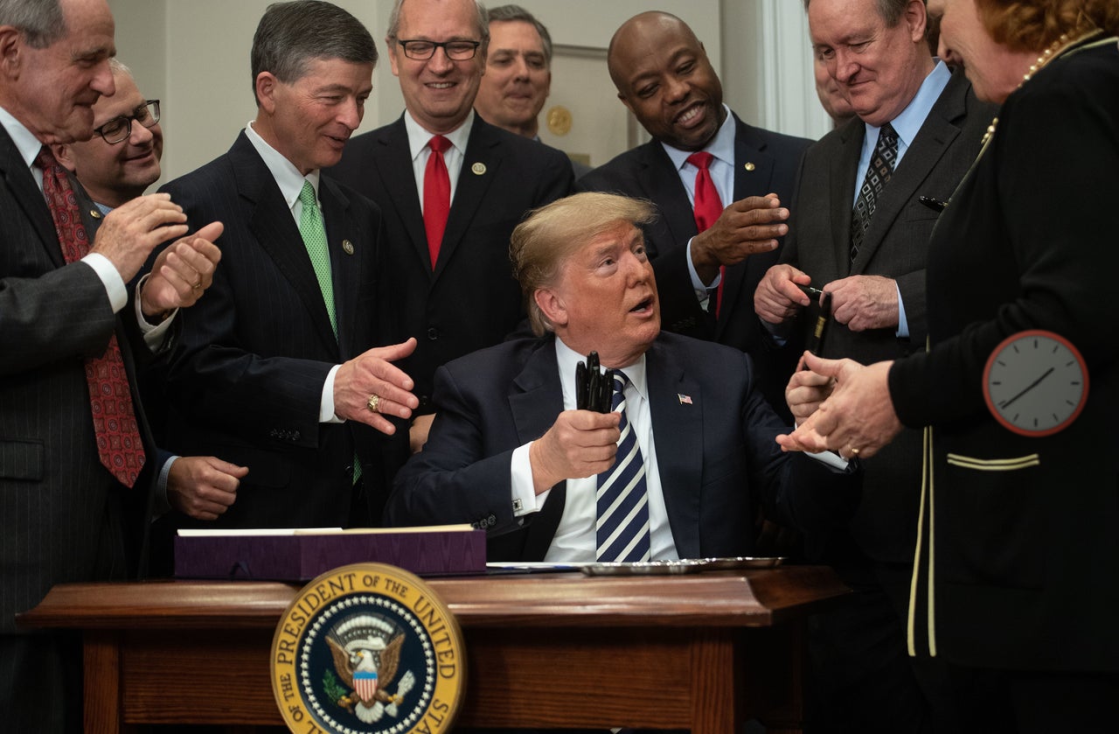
1h39
